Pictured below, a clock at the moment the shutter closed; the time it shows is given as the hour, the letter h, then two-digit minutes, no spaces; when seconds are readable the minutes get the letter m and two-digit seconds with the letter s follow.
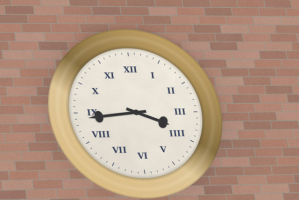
3h44
